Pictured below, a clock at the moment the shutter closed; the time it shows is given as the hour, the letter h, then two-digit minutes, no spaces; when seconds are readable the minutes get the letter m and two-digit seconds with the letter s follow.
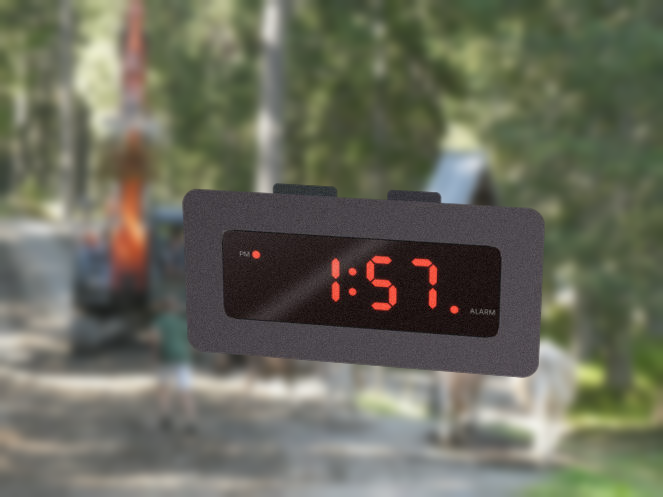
1h57
